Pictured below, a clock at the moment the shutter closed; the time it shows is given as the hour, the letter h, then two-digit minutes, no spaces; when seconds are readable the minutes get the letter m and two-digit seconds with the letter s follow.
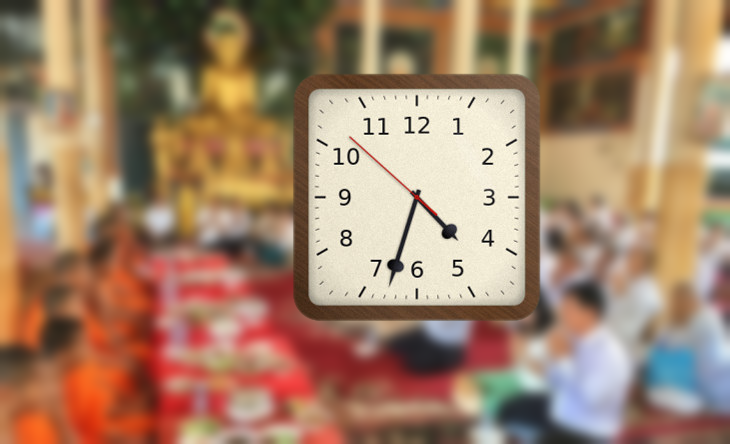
4h32m52s
